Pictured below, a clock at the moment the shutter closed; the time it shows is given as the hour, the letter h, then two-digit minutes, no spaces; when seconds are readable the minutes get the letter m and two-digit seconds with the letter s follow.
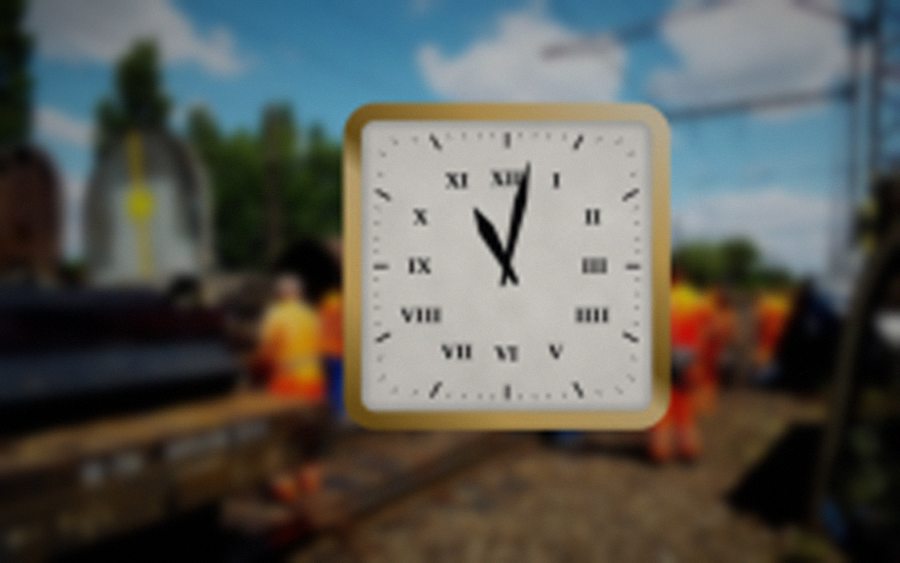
11h02
